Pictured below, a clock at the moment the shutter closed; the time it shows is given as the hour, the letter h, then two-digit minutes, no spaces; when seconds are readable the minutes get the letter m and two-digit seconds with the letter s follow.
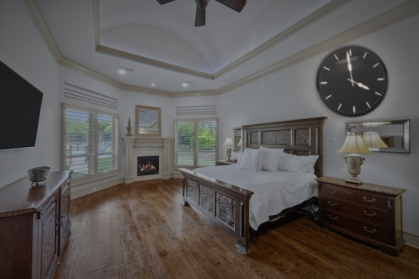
3h59
